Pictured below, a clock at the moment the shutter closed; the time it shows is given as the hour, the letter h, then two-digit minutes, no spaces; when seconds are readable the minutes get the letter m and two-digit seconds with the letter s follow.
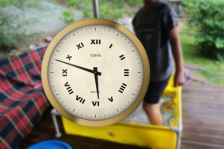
5h48
